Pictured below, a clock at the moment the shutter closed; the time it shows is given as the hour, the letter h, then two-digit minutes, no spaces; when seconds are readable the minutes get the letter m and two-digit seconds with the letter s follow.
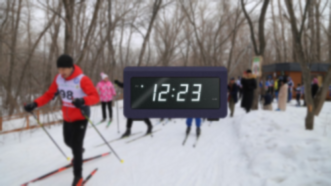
12h23
